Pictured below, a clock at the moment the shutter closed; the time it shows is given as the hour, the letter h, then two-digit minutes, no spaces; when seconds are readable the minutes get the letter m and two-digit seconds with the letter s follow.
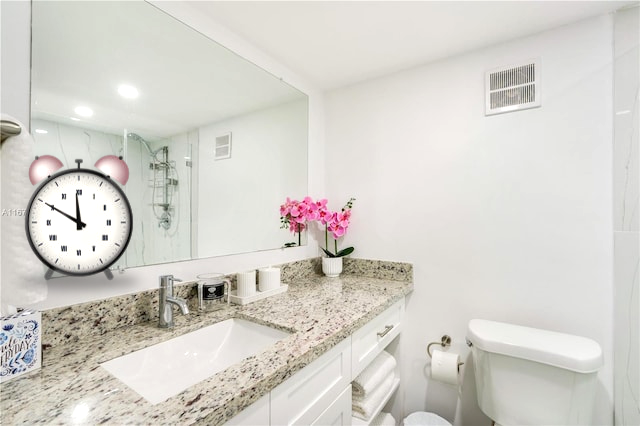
11h50
